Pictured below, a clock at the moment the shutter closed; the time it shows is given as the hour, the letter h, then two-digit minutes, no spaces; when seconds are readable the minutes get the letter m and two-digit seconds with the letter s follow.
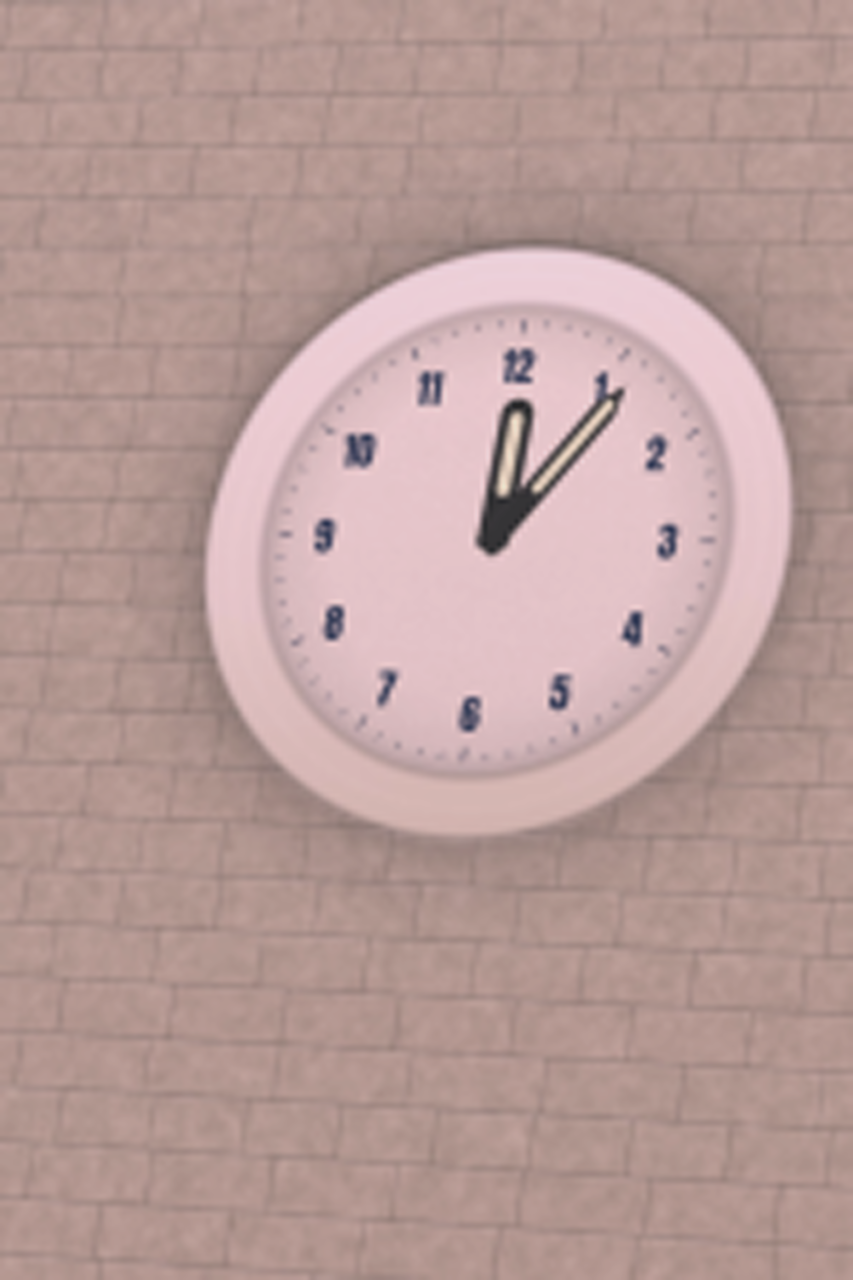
12h06
